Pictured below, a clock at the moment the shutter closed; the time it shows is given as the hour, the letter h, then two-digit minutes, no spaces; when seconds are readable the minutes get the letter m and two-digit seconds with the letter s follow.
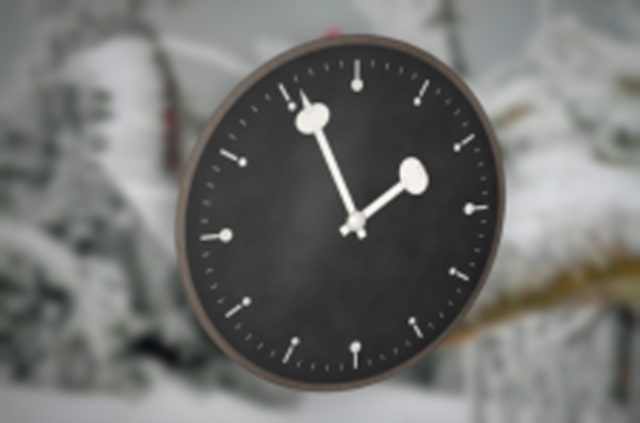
1h56
